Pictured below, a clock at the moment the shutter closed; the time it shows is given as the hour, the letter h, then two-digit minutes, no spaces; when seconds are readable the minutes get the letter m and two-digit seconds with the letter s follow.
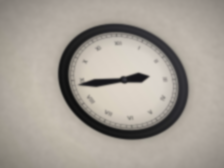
2h44
